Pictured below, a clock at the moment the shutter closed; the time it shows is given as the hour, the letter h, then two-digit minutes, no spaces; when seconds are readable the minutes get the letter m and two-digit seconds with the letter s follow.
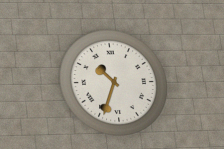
10h34
